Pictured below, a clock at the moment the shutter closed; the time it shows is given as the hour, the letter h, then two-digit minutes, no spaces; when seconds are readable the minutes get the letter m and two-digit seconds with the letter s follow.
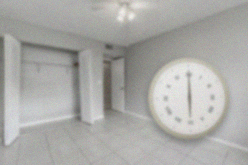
6h00
